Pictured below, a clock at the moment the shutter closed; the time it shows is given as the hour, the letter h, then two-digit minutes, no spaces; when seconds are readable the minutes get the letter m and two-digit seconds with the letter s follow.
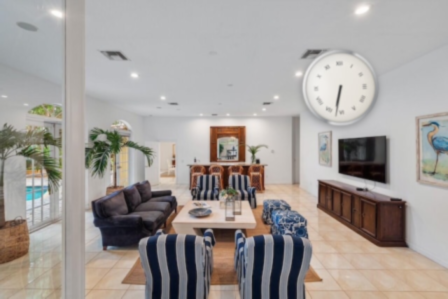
6h32
